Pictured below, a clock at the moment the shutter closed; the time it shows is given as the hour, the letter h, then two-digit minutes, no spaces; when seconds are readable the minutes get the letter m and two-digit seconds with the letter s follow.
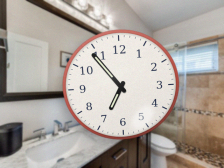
6h54
